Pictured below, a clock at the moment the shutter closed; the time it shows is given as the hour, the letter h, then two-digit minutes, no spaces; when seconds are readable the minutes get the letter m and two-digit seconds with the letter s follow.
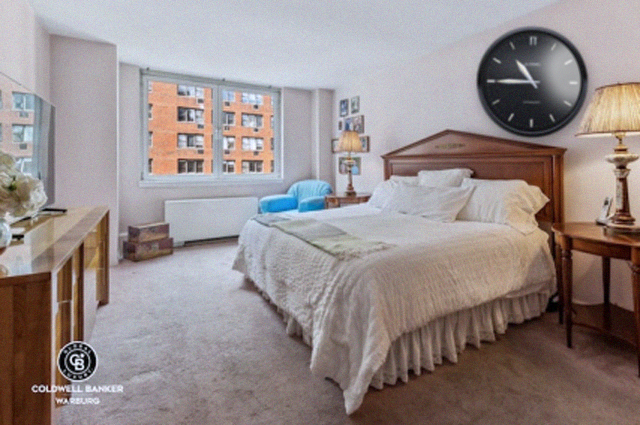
10h45
